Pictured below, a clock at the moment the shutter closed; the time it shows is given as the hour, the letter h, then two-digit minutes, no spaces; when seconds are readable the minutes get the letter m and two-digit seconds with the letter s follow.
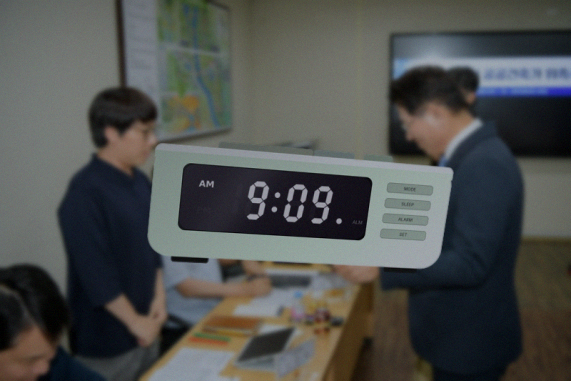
9h09
